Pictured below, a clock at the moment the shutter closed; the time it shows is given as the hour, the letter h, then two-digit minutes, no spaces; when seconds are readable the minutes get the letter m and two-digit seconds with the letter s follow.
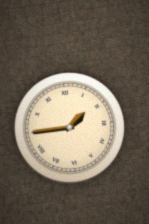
1h45
